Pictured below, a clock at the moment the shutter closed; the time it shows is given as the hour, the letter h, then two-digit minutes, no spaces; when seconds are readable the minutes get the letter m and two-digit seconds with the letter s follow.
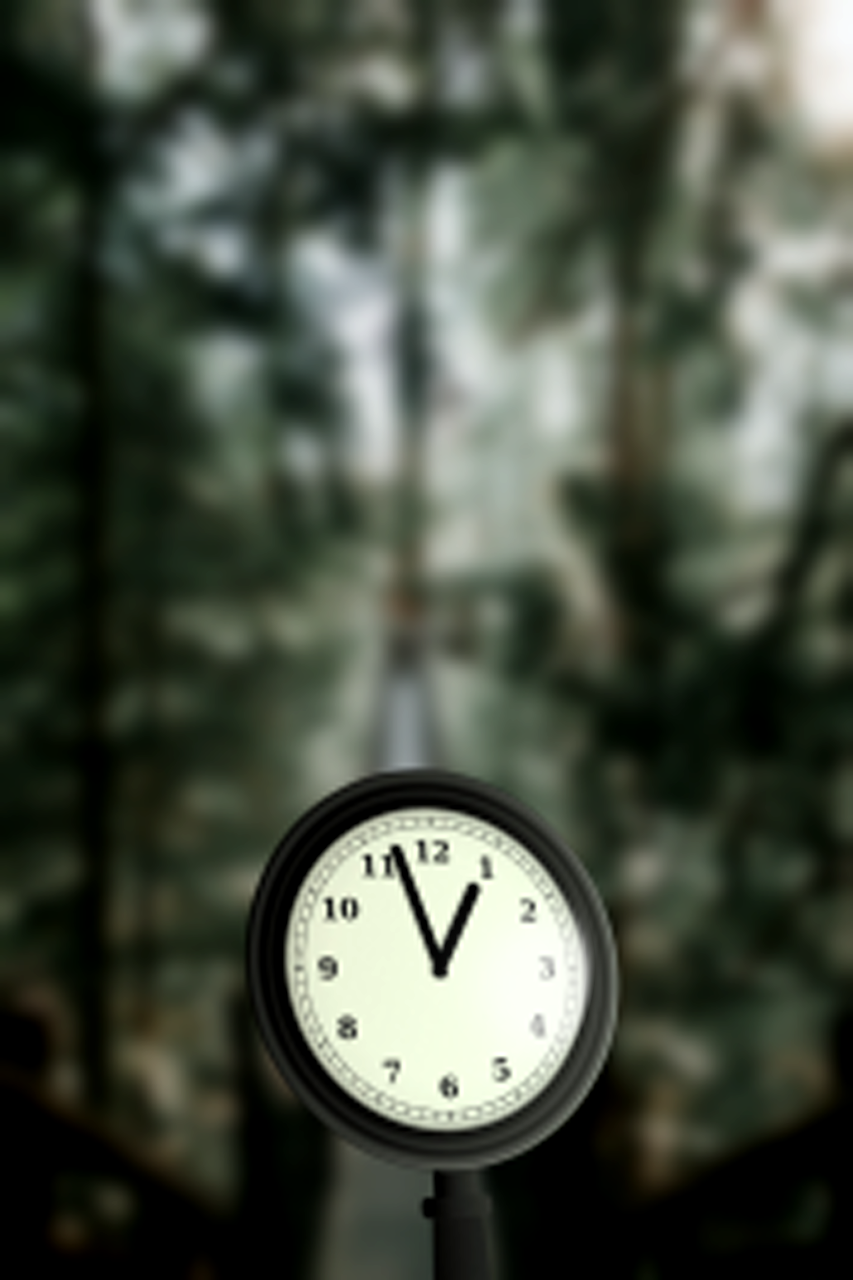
12h57
